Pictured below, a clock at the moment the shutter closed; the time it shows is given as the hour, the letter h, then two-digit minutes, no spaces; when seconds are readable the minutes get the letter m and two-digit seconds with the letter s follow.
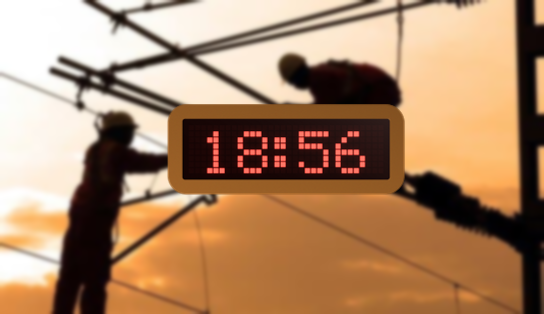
18h56
